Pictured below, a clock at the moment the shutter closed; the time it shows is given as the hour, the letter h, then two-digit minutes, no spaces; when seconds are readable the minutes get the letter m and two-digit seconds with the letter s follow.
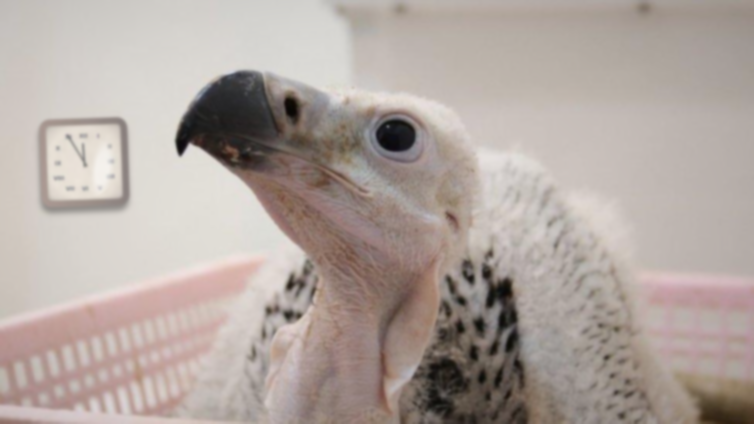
11h55
